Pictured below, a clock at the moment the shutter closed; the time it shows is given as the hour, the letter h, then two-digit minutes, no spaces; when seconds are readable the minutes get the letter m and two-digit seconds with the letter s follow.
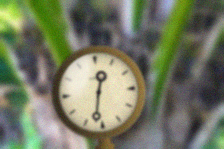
12h32
